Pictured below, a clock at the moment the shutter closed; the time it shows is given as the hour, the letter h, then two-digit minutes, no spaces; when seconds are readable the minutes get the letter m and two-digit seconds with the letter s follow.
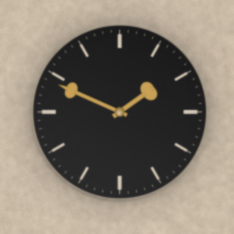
1h49
